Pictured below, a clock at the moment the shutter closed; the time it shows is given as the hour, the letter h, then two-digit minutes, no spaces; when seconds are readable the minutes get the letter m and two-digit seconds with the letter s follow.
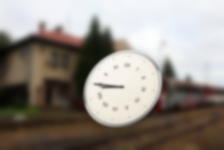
8h45
